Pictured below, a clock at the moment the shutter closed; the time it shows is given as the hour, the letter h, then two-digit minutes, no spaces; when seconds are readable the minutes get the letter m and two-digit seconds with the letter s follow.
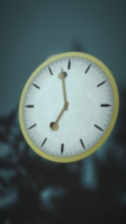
6h58
